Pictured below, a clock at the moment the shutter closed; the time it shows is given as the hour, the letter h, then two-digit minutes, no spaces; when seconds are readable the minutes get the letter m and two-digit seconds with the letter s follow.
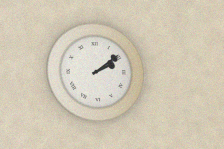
2h09
